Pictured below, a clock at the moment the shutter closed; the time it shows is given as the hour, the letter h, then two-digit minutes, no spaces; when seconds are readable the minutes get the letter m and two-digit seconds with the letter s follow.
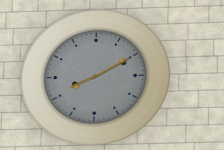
8h10
